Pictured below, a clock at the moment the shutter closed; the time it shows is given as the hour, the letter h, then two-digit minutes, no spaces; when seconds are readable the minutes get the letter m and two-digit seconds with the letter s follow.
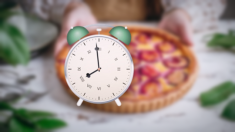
7h59
